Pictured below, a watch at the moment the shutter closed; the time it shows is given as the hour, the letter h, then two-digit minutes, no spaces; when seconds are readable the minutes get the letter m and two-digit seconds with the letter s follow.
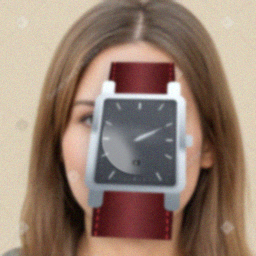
2h10
